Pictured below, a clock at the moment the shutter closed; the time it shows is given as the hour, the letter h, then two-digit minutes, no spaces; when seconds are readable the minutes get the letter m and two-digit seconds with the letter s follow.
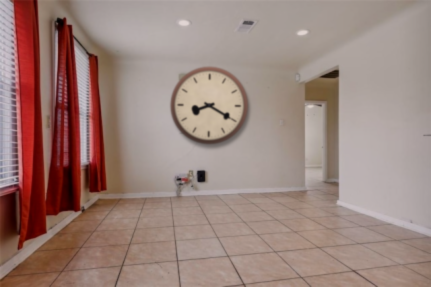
8h20
